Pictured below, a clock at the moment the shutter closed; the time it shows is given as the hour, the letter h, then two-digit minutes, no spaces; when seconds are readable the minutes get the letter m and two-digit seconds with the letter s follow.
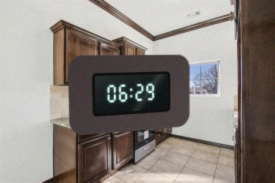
6h29
